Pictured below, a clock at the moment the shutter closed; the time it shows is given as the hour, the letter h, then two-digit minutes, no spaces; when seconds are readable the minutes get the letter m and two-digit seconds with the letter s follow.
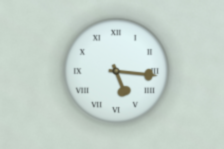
5h16
